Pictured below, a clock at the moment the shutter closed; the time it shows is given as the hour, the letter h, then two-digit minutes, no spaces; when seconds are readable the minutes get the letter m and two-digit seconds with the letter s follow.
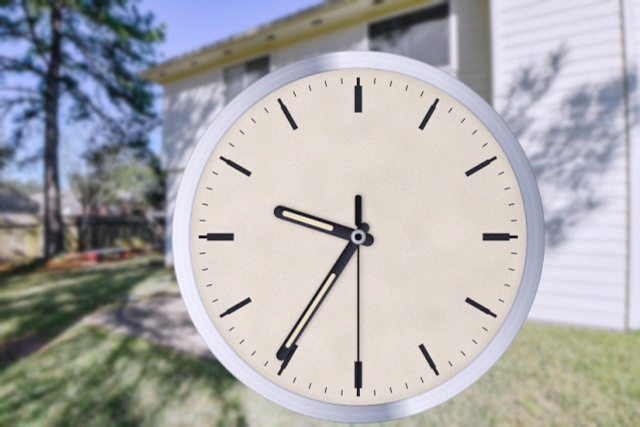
9h35m30s
